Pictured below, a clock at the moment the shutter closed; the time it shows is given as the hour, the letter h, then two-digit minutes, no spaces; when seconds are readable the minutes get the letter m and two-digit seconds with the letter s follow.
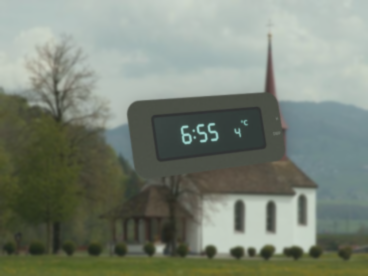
6h55
